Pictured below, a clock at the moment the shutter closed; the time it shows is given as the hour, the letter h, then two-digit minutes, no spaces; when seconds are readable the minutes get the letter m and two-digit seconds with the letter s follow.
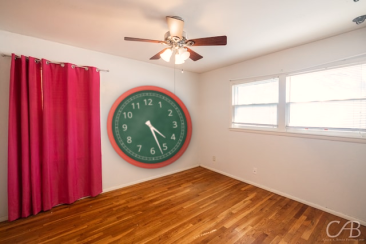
4h27
